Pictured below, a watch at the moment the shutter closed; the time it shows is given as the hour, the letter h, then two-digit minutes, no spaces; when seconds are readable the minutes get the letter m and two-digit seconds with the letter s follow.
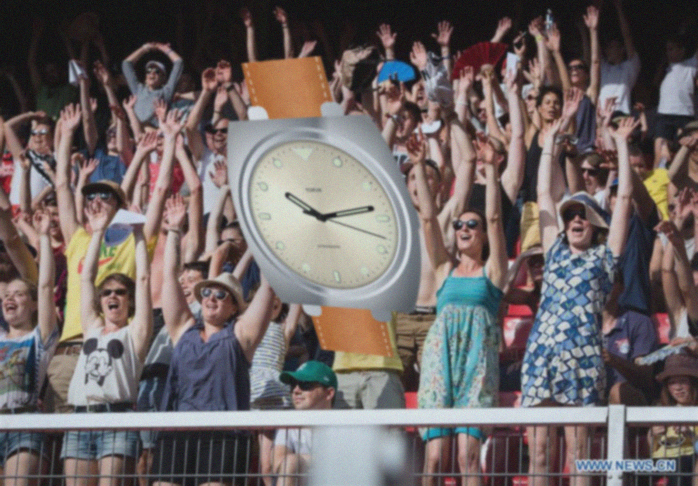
10h13m18s
